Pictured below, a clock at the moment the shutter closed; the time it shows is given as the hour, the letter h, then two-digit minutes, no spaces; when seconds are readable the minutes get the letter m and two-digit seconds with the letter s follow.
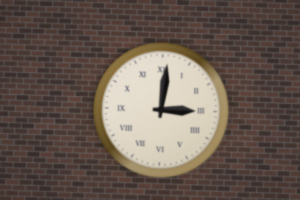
3h01
